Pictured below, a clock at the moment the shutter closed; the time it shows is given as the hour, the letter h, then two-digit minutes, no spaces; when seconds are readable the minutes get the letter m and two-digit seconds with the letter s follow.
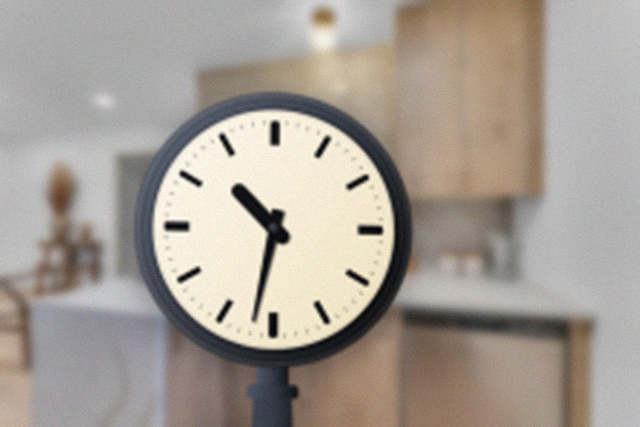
10h32
